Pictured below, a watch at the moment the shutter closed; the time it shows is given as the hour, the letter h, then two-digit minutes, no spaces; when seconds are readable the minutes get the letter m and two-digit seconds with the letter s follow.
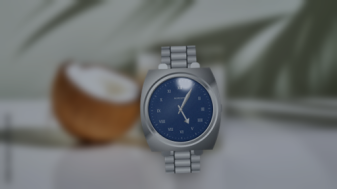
5h05
